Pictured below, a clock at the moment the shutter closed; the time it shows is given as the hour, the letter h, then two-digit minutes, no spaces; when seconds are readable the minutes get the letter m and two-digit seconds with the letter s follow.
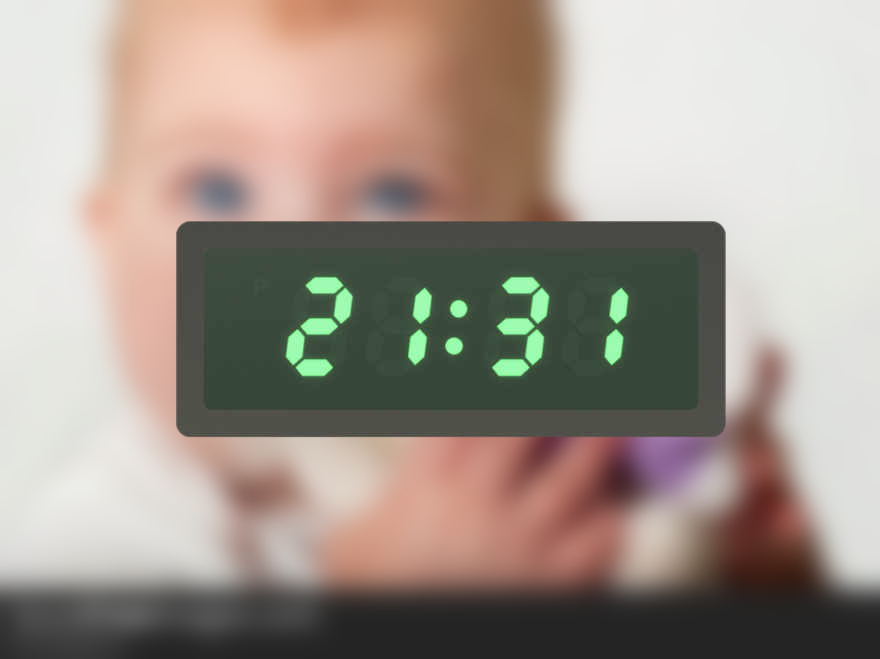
21h31
